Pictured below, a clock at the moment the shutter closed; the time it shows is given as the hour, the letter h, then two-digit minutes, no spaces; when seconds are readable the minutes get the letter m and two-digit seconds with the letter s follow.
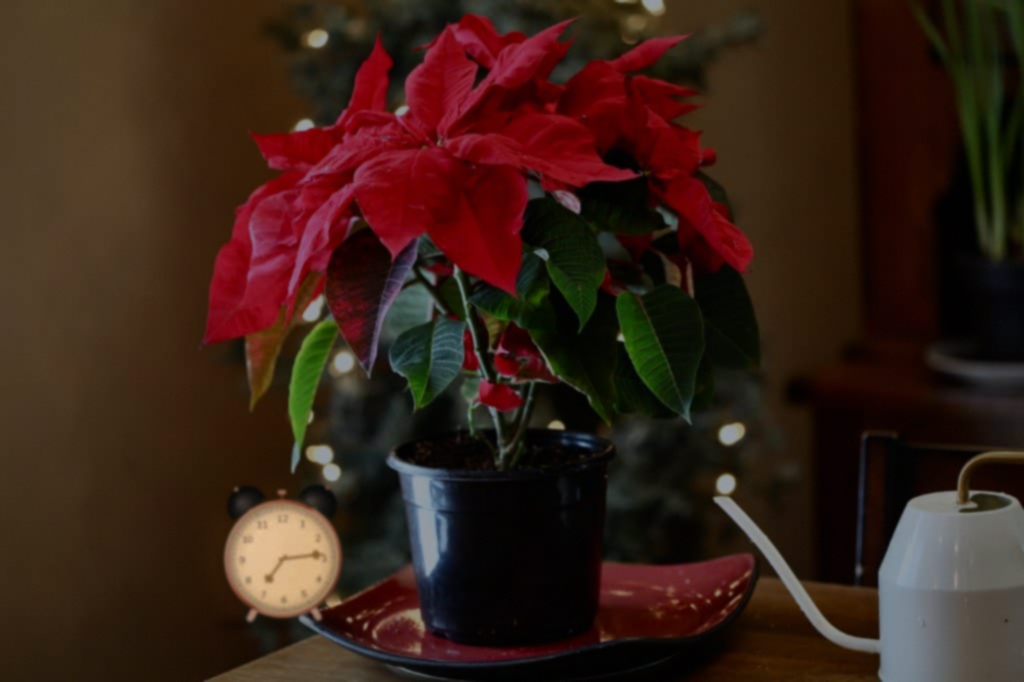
7h14
